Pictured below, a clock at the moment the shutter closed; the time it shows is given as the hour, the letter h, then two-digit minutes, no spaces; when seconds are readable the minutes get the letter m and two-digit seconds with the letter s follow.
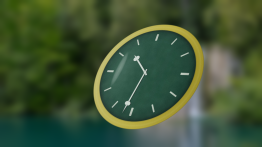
10h32
